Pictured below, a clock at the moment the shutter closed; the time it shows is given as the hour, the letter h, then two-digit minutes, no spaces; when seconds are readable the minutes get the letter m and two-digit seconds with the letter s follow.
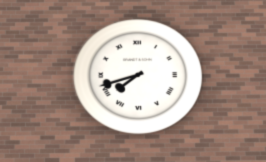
7h42
